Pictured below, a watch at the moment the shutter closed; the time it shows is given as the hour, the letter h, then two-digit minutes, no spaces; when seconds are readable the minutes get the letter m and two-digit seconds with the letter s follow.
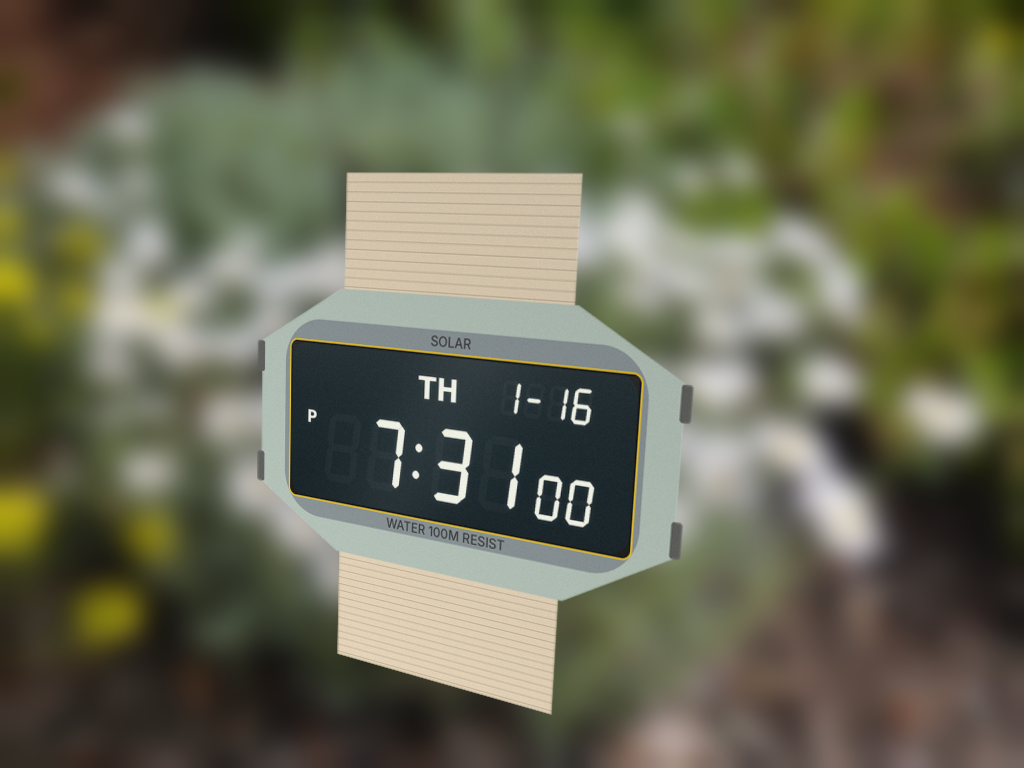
7h31m00s
